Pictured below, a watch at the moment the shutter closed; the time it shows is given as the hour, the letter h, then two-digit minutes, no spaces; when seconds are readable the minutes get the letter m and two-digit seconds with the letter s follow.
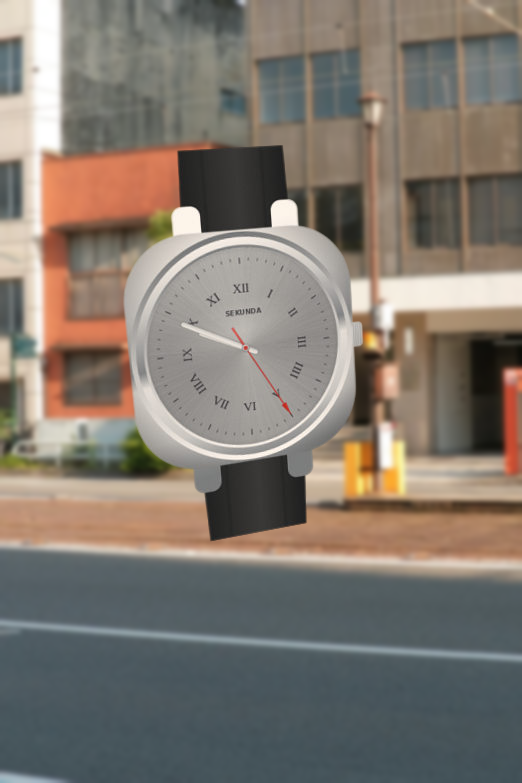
9h49m25s
